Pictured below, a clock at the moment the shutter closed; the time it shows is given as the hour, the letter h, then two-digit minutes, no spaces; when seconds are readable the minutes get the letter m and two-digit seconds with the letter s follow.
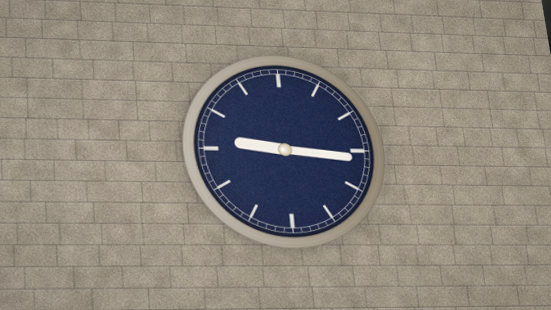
9h16
